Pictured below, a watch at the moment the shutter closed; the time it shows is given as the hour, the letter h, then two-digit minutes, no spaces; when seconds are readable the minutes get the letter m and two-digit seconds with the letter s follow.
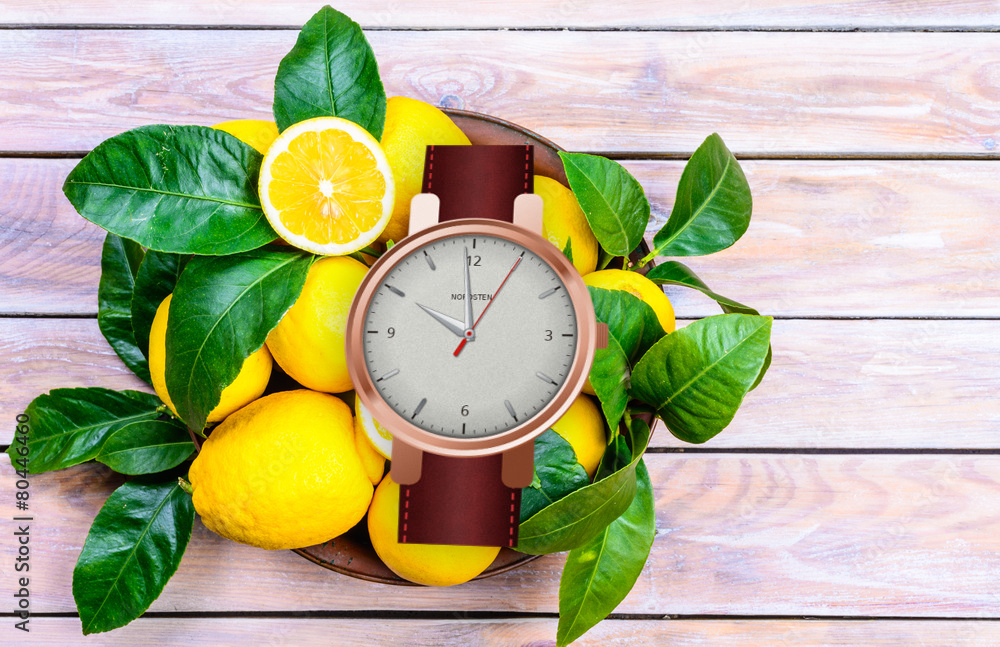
9h59m05s
